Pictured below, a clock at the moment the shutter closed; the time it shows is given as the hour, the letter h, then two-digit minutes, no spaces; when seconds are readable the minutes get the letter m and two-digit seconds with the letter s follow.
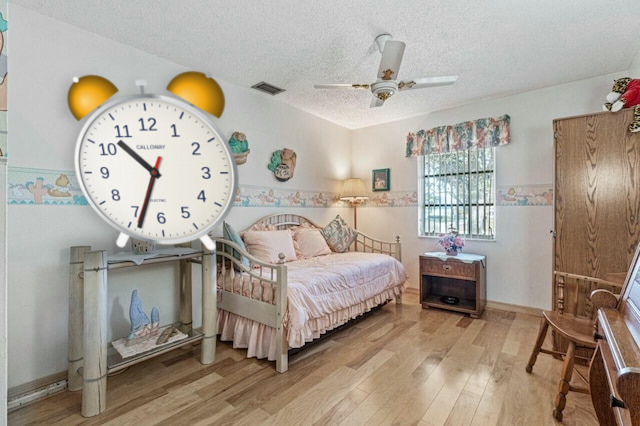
10h33m34s
